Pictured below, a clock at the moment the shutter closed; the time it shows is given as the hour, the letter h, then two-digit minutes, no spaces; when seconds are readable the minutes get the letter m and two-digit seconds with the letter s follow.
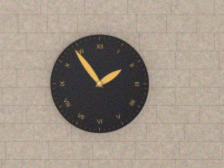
1h54
